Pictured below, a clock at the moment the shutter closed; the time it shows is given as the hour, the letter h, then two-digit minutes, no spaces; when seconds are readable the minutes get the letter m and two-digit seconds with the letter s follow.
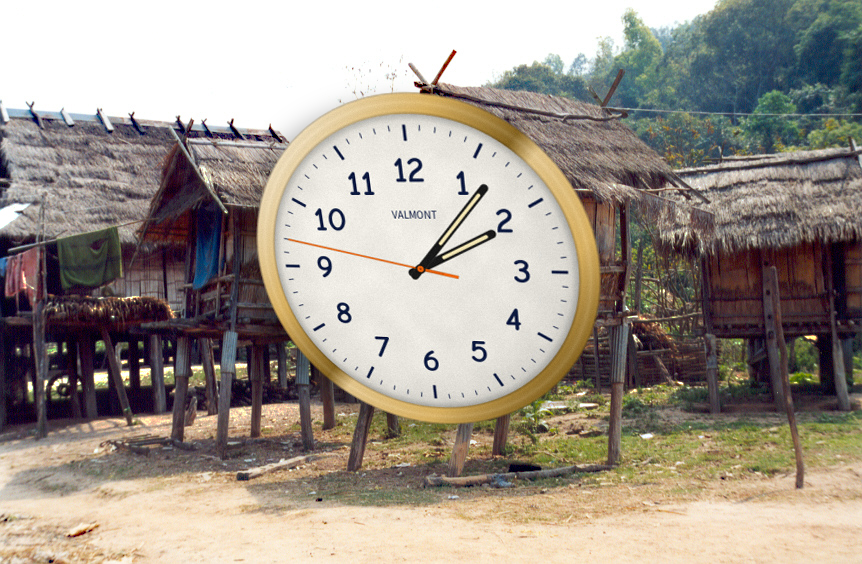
2h06m47s
